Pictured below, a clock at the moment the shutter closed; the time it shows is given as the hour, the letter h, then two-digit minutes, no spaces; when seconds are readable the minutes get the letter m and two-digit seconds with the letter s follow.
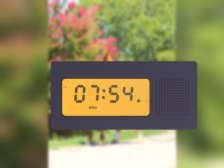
7h54
